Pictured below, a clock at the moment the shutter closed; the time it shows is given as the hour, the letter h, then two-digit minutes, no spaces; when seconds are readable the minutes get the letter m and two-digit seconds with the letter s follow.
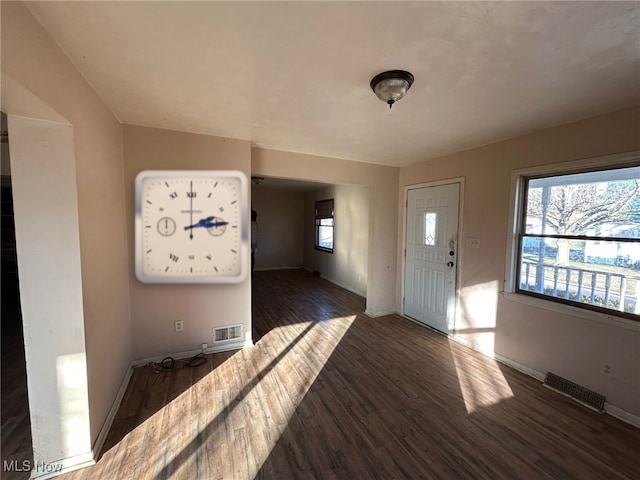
2h14
